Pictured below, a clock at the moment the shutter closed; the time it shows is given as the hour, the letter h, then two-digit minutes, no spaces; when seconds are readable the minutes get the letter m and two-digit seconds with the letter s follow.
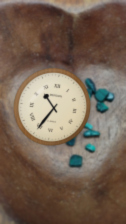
10h35
